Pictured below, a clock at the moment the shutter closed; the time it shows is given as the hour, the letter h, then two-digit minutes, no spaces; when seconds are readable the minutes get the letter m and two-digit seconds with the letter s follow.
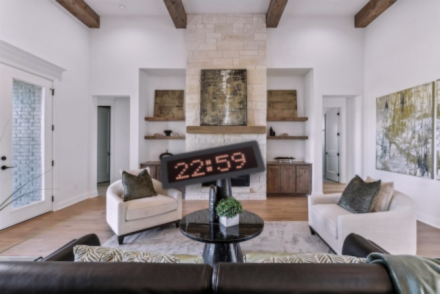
22h59
